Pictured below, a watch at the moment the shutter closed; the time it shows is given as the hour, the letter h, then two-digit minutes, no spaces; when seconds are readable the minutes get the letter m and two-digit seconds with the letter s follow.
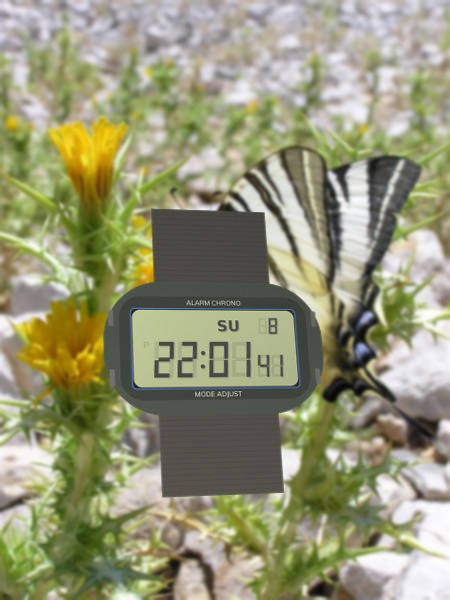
22h01m41s
